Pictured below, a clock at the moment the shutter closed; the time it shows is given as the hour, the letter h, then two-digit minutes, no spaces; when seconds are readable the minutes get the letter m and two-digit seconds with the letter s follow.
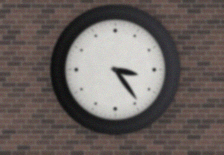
3h24
